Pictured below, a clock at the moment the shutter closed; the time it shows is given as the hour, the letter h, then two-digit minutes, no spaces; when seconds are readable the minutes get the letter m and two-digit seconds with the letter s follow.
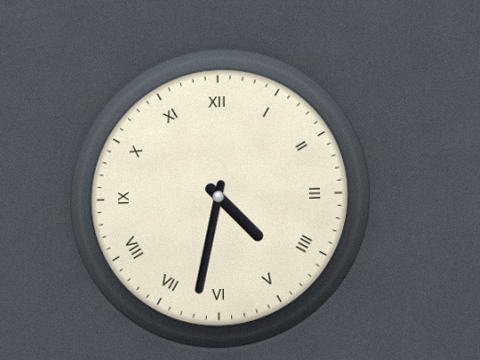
4h32
